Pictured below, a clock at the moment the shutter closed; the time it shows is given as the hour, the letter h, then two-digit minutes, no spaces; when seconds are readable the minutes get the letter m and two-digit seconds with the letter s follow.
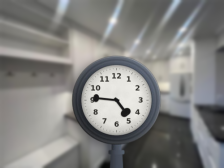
4h46
